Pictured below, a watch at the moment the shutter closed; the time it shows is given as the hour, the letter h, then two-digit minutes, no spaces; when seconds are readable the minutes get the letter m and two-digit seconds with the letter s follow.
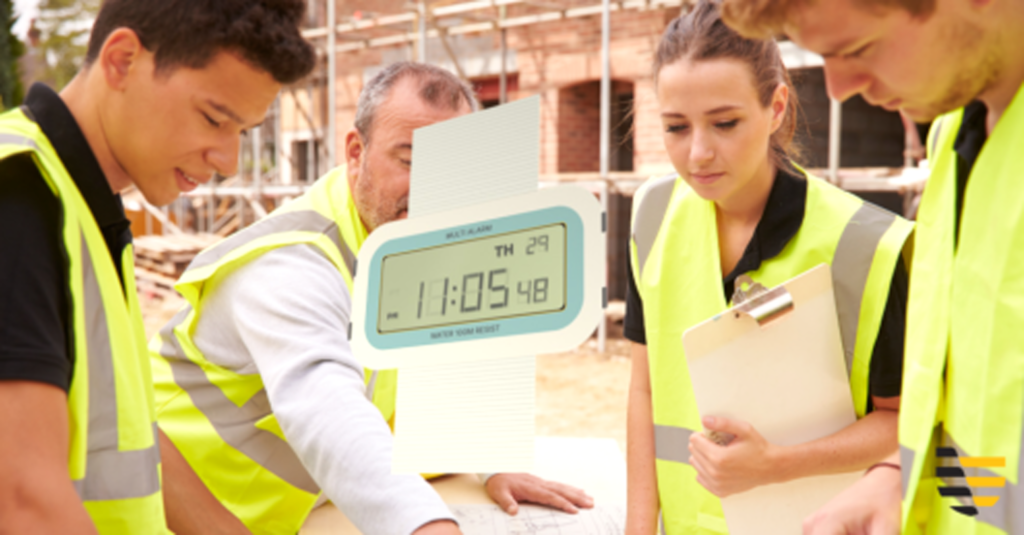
11h05m48s
